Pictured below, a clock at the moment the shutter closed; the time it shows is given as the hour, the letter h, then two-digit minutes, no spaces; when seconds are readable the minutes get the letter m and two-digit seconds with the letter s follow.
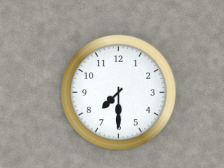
7h30
